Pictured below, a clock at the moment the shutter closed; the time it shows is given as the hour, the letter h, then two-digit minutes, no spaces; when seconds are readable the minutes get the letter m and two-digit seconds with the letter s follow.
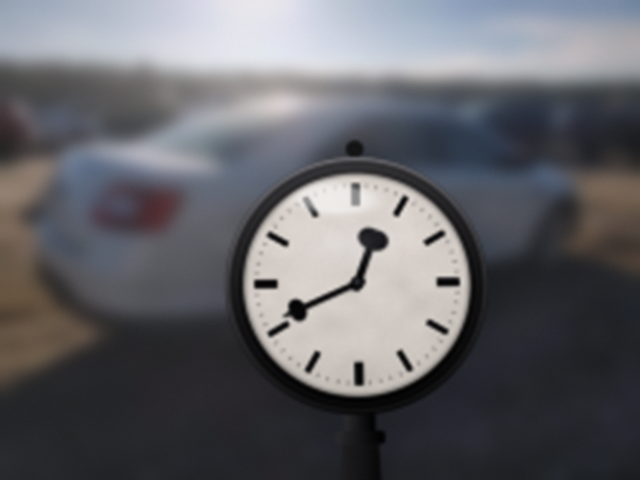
12h41
